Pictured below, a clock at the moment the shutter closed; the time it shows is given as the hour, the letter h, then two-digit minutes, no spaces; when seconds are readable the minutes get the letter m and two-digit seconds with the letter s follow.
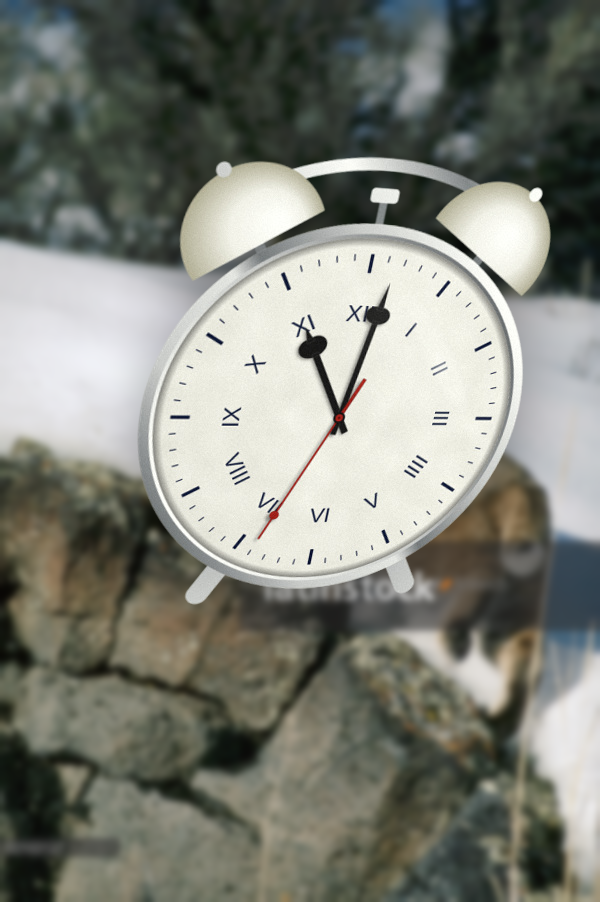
11h01m34s
